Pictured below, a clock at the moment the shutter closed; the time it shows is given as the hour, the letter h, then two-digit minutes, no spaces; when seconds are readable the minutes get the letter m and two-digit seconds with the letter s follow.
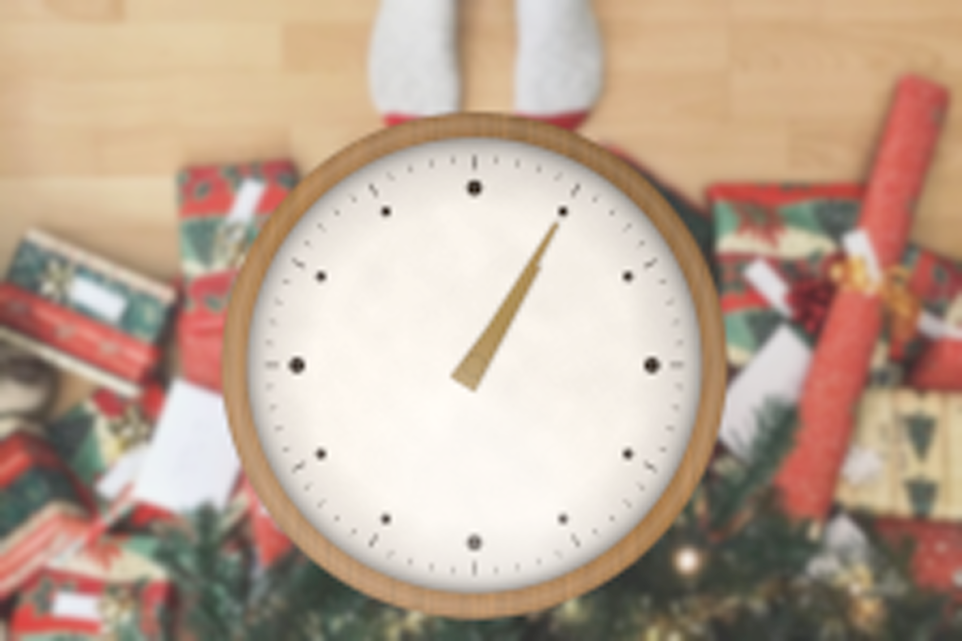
1h05
